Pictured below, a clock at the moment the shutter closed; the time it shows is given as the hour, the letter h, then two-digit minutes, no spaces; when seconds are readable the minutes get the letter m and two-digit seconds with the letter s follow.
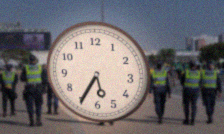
5h35
